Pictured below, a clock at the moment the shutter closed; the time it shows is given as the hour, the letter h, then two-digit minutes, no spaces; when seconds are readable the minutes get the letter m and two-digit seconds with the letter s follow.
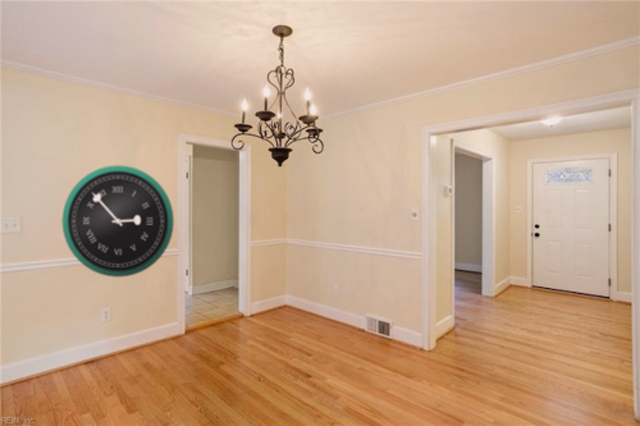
2h53
